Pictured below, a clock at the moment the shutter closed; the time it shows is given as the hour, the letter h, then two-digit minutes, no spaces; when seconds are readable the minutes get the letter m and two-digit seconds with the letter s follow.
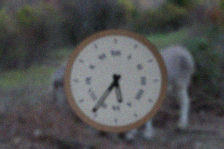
5h36
